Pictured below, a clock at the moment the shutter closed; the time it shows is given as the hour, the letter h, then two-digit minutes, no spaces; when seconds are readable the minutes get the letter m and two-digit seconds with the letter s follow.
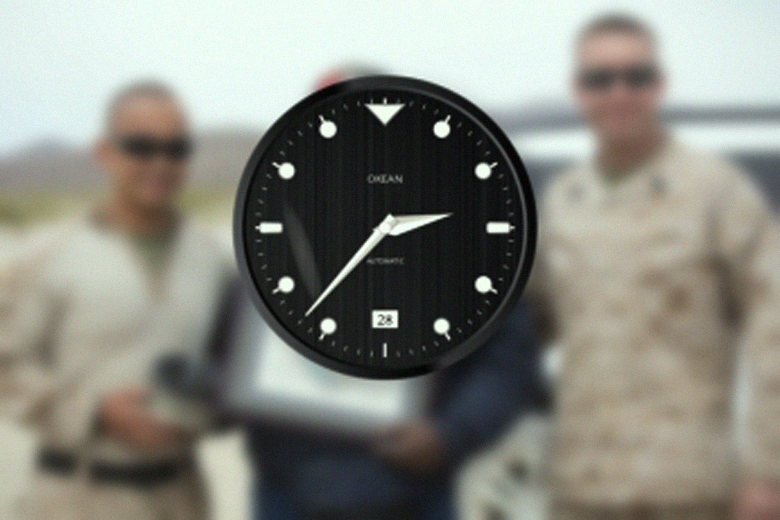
2h37
